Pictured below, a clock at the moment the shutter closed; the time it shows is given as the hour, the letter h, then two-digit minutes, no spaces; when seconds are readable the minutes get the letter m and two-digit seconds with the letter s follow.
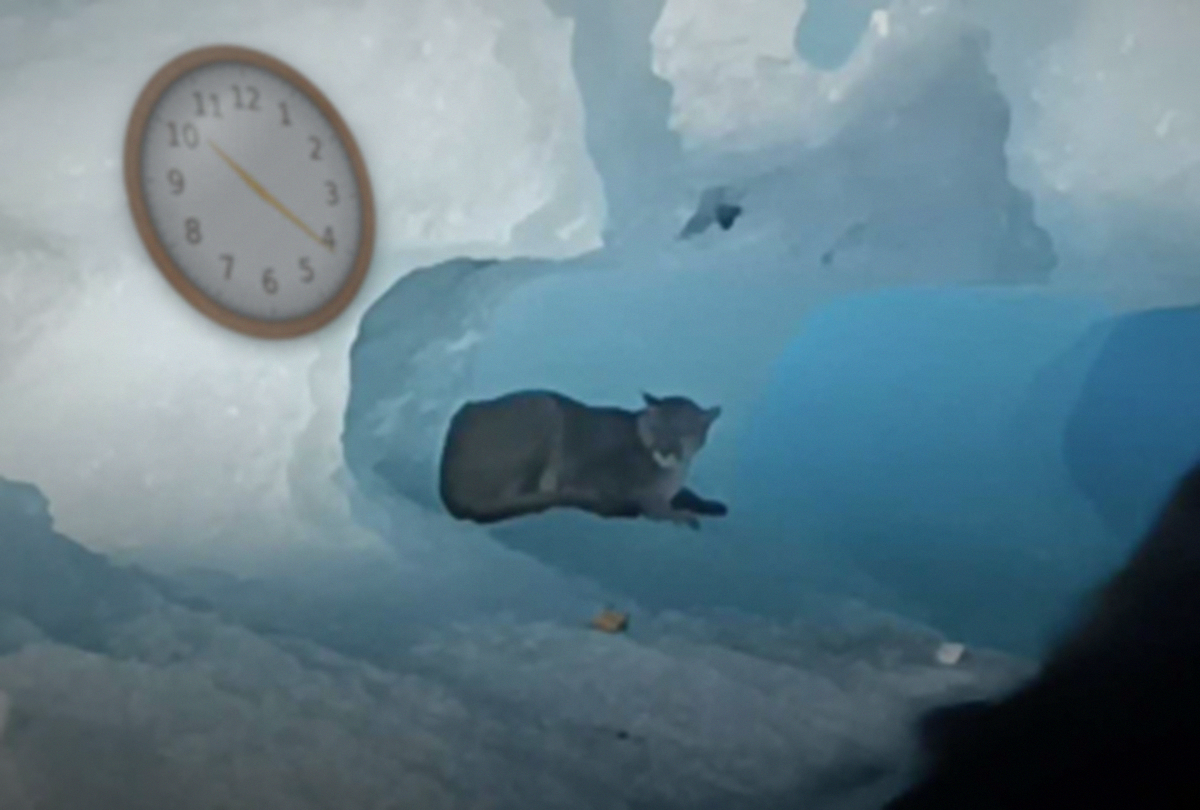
10h21
